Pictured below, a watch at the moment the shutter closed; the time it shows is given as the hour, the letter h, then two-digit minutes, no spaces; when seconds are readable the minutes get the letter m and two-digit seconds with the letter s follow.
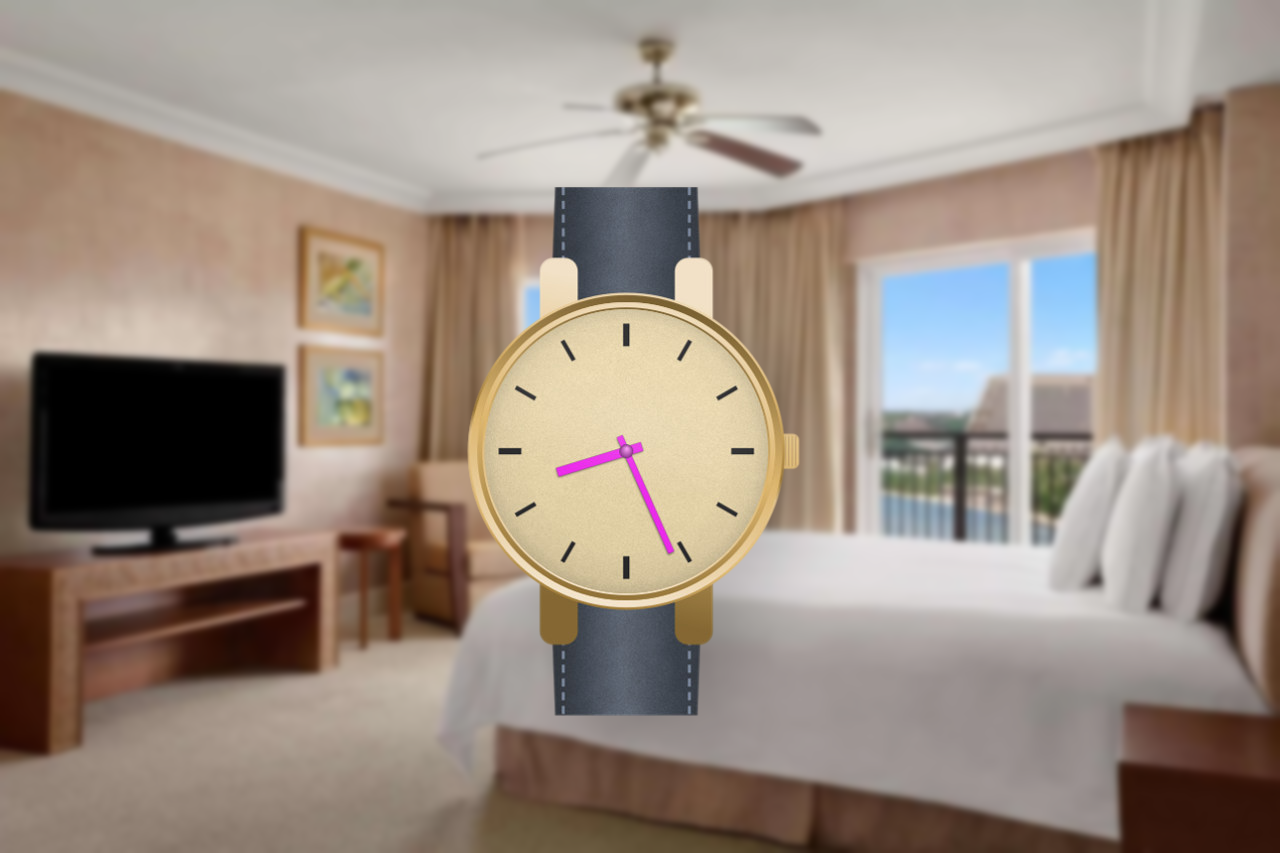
8h26
